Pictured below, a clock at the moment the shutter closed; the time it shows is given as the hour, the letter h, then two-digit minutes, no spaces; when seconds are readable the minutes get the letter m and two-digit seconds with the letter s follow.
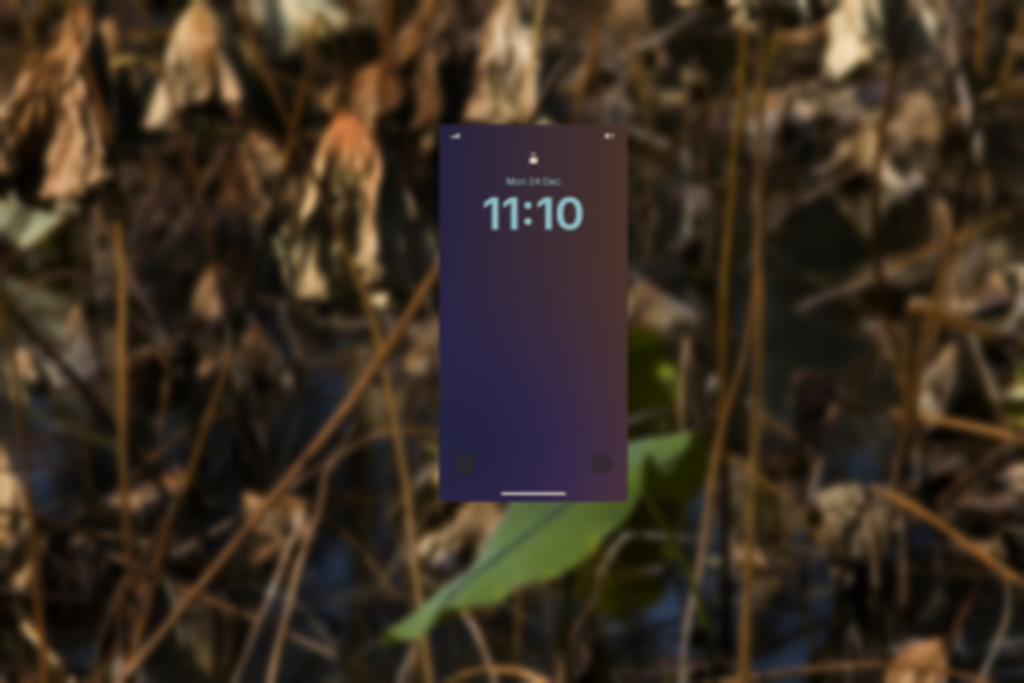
11h10
